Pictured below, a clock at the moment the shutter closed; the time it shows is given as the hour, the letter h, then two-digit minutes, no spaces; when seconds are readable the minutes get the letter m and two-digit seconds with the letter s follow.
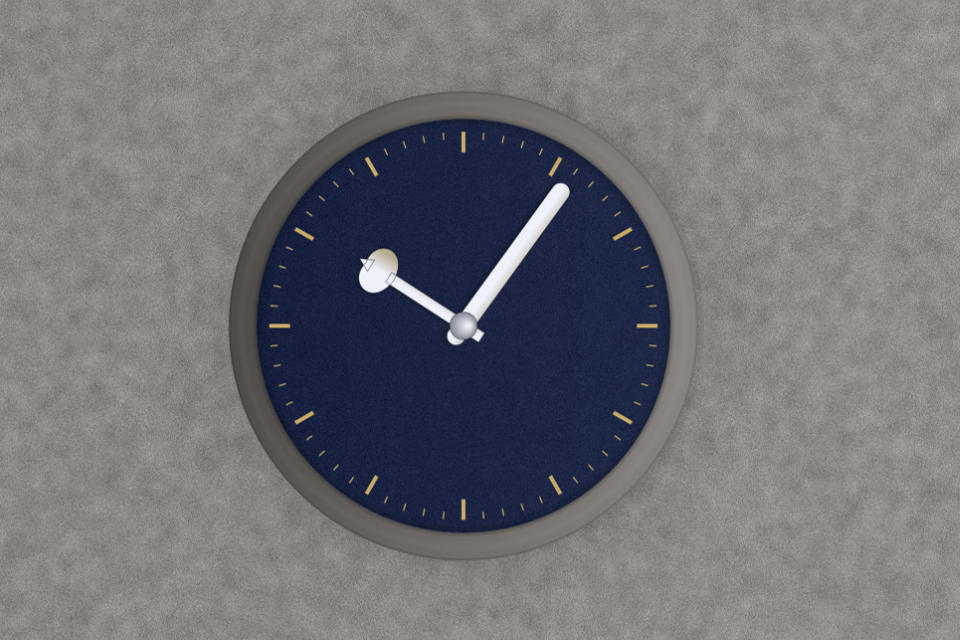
10h06
